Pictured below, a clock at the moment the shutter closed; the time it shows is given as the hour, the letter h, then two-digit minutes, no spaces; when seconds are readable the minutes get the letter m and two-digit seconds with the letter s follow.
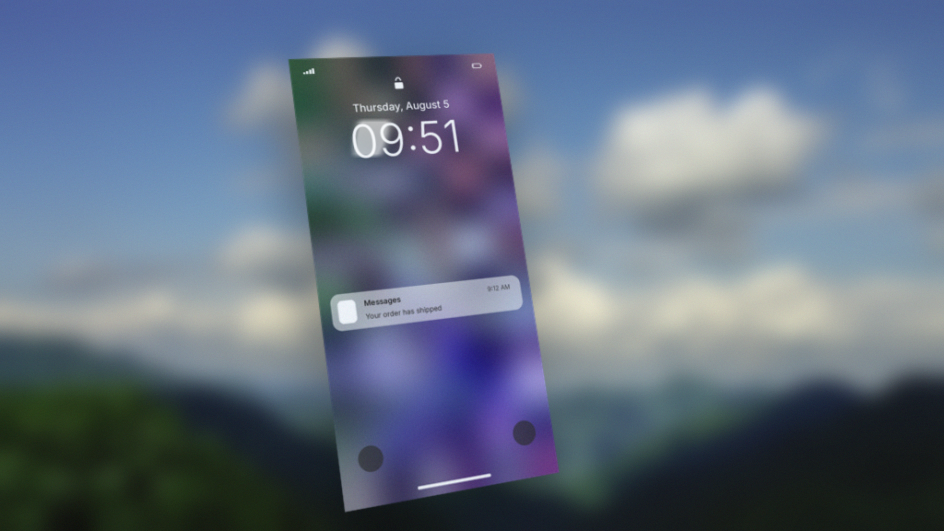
9h51
